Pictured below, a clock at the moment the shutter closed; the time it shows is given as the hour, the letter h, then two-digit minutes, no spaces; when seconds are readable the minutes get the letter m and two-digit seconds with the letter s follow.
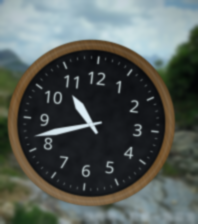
10h42
